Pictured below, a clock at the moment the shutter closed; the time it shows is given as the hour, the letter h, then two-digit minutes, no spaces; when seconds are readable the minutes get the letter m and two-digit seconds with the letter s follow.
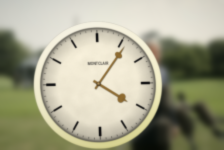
4h06
